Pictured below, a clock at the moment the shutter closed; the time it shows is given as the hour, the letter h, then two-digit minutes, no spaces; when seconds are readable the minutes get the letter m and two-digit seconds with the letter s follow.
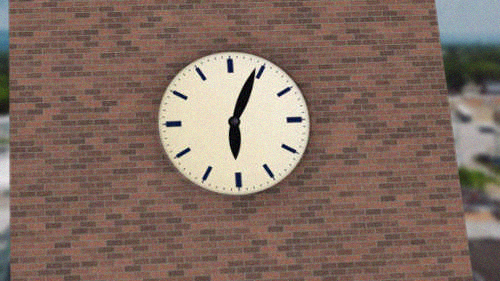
6h04
